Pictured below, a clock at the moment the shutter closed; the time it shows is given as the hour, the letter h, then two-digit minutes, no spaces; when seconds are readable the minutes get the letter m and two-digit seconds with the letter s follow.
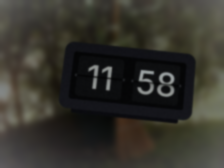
11h58
